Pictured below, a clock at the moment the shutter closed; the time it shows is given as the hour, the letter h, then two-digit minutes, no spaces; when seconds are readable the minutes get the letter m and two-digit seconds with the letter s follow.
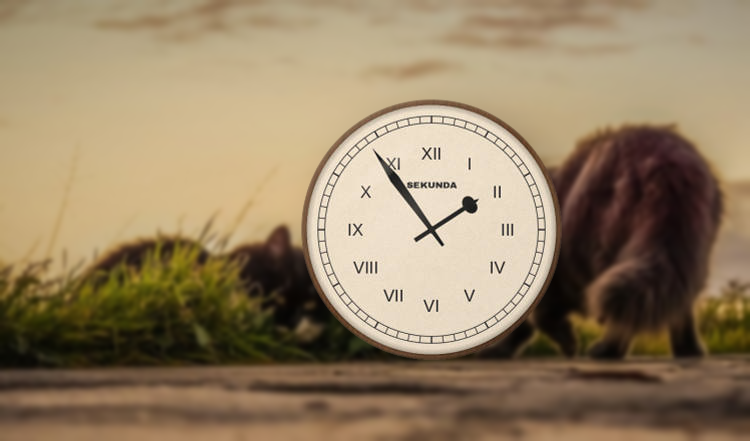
1h54
